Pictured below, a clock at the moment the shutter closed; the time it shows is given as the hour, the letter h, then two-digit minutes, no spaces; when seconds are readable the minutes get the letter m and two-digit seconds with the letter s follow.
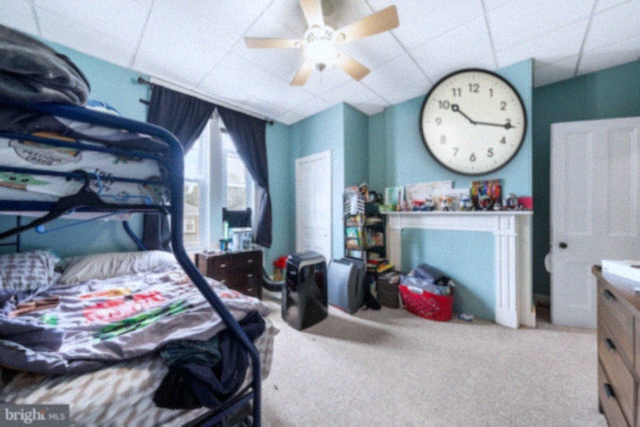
10h16
